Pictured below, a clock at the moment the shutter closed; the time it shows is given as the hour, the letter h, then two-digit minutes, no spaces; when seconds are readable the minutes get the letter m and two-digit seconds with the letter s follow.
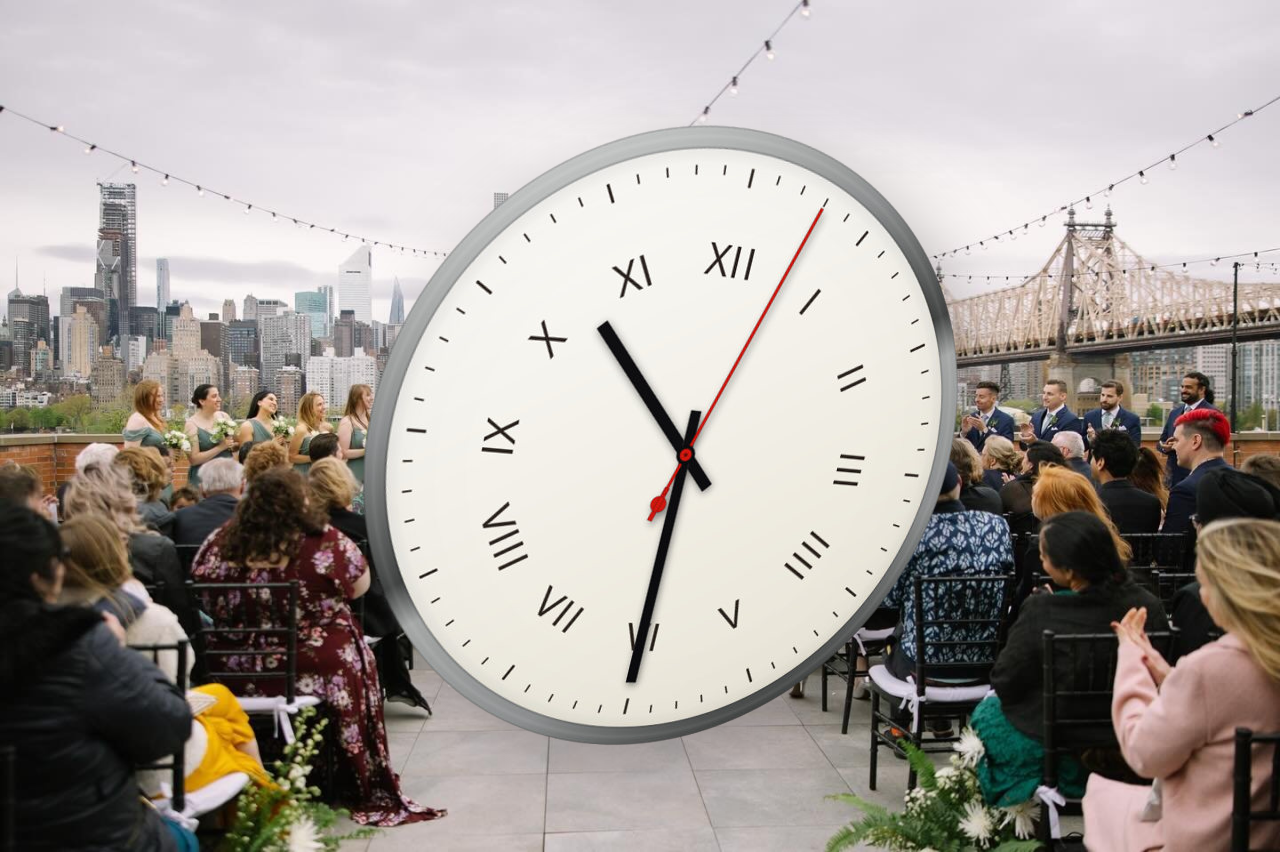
10h30m03s
